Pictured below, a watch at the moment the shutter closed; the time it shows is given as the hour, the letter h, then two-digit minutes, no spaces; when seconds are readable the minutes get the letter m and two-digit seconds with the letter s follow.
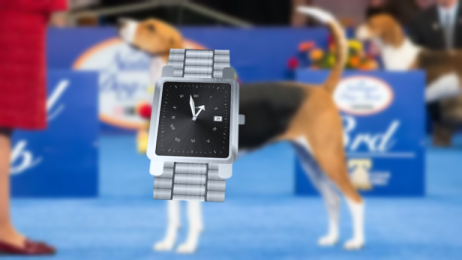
12h58
